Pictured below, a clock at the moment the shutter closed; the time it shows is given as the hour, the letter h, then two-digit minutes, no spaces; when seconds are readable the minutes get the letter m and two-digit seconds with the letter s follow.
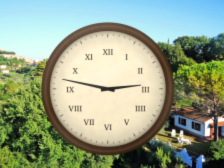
2h47
